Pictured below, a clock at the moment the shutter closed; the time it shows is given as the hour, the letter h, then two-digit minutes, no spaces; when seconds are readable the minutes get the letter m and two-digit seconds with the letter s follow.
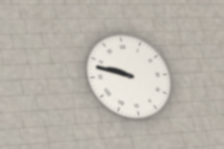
9h48
